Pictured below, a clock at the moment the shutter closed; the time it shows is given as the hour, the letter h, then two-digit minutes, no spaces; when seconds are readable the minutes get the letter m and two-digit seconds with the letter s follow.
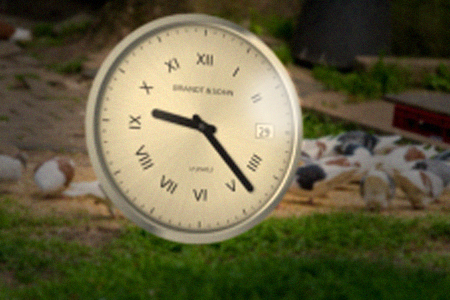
9h23
